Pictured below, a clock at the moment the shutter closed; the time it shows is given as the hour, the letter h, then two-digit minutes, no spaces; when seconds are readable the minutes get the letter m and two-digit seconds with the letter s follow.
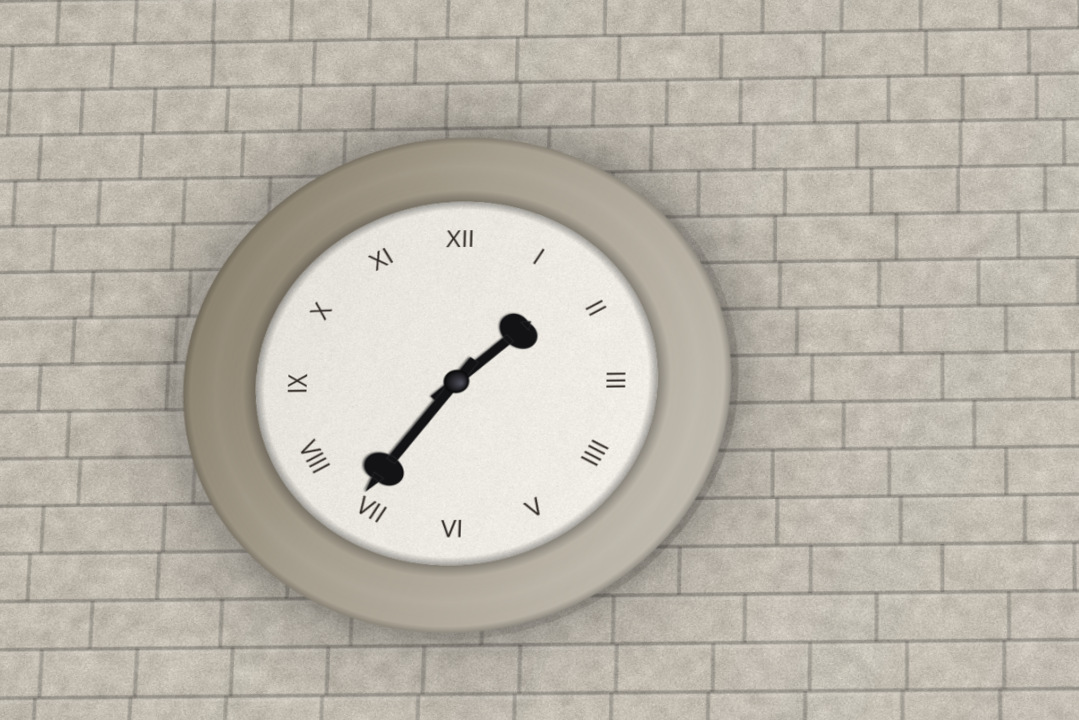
1h36
